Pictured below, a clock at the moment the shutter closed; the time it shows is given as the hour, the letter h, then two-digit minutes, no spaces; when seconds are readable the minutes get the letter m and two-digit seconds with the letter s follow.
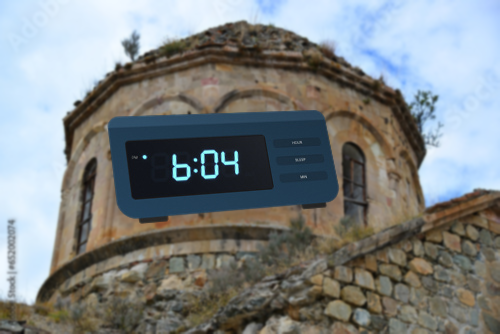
6h04
